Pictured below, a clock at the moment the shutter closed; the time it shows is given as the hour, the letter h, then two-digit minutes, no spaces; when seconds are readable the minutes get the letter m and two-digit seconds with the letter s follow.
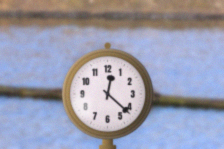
12h22
